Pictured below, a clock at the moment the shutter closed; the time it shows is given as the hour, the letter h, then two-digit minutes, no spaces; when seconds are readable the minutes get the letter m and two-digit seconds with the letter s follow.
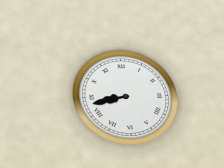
8h43
